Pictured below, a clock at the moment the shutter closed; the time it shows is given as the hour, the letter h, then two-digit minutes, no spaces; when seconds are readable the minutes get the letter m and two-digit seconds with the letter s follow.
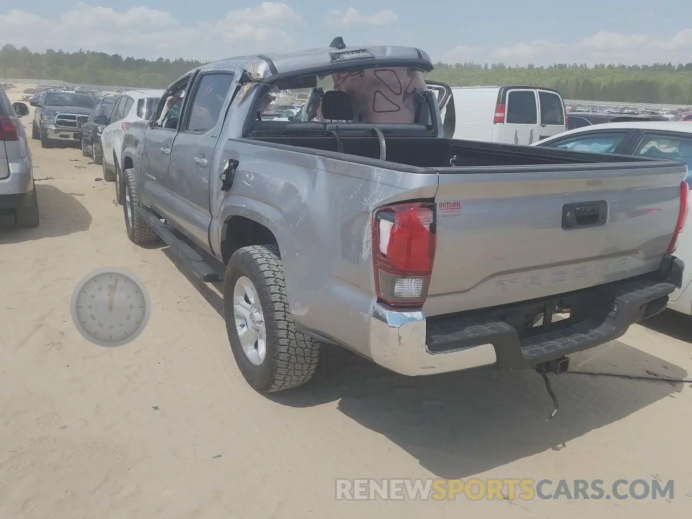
12h02
